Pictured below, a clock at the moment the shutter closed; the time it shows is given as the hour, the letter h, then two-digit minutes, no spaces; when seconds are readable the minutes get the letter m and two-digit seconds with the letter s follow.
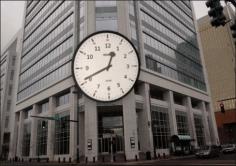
12h41
